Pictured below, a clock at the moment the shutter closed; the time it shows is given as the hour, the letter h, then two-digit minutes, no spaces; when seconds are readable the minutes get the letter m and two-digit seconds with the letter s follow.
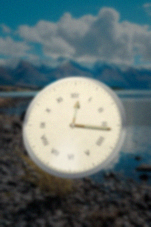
12h16
